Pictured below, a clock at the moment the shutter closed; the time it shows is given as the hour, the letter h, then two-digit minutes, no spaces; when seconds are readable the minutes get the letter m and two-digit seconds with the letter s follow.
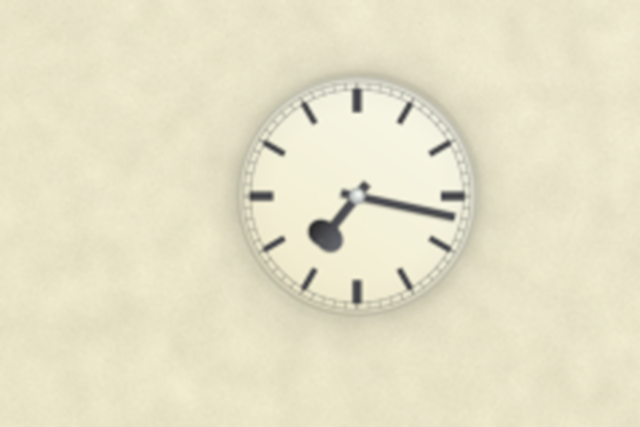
7h17
